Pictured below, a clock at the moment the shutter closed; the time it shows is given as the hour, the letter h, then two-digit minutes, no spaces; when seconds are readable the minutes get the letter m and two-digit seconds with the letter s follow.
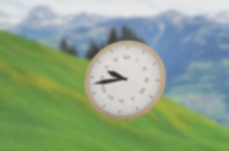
9h43
